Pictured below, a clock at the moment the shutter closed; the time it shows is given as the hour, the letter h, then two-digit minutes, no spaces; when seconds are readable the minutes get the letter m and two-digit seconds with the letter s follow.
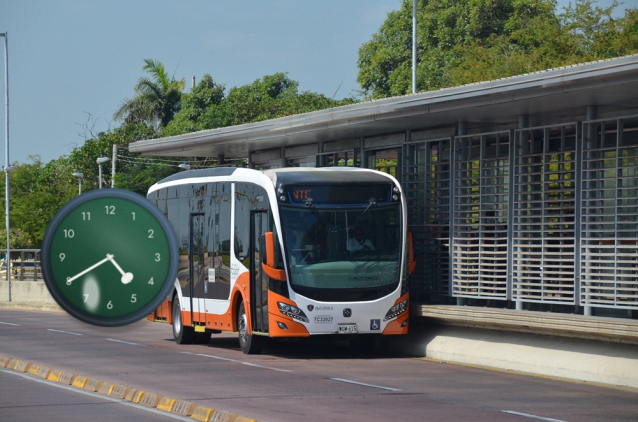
4h40
